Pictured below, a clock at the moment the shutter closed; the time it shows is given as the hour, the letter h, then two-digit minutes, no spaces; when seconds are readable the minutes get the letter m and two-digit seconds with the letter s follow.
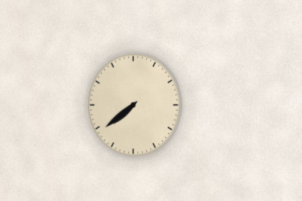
7h39
